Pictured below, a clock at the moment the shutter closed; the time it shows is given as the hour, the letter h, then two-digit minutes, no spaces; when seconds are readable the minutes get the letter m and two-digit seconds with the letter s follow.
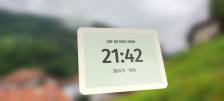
21h42
